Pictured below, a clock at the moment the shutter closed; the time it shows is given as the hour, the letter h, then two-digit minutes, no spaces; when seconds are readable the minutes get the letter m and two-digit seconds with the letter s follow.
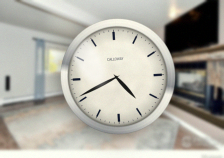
4h41
